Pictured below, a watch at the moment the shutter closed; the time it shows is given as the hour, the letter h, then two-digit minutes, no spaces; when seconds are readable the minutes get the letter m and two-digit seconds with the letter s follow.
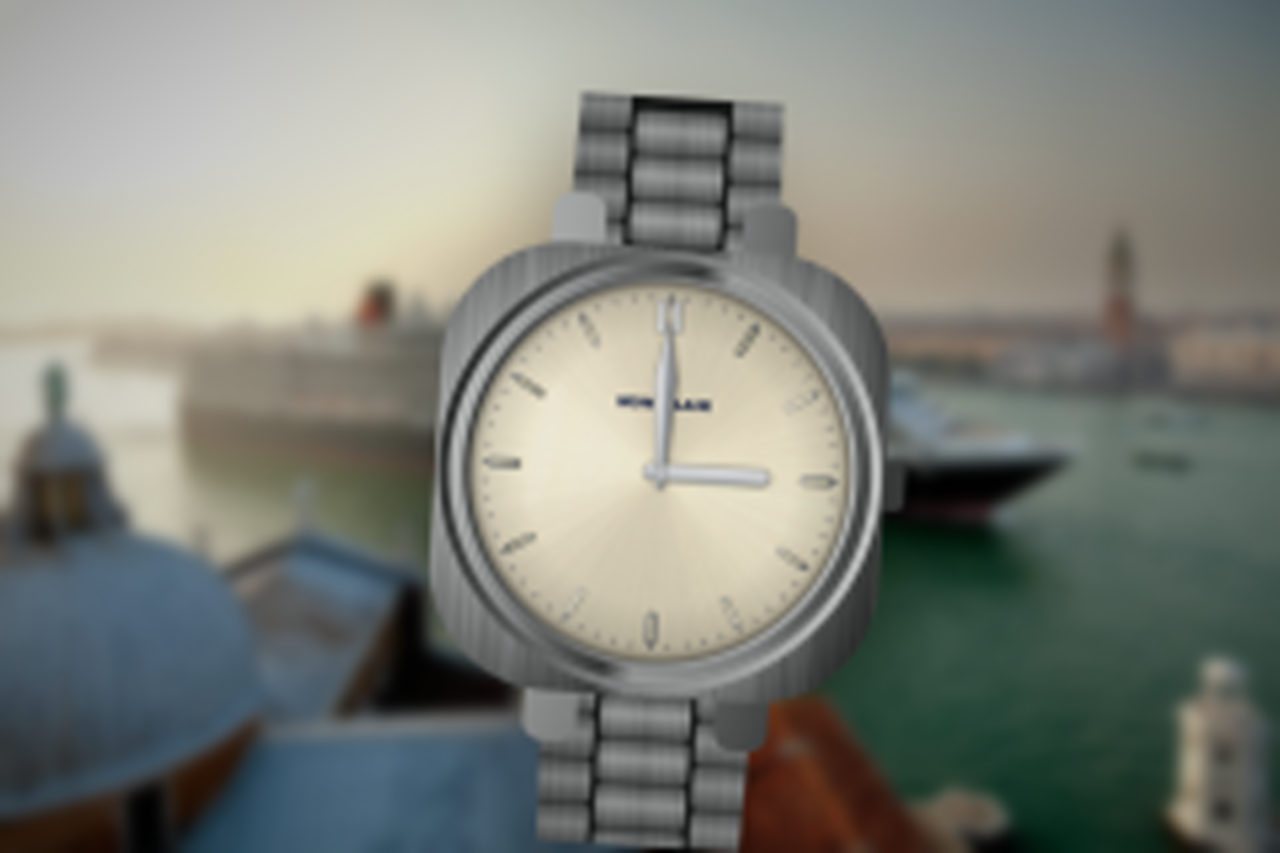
3h00
